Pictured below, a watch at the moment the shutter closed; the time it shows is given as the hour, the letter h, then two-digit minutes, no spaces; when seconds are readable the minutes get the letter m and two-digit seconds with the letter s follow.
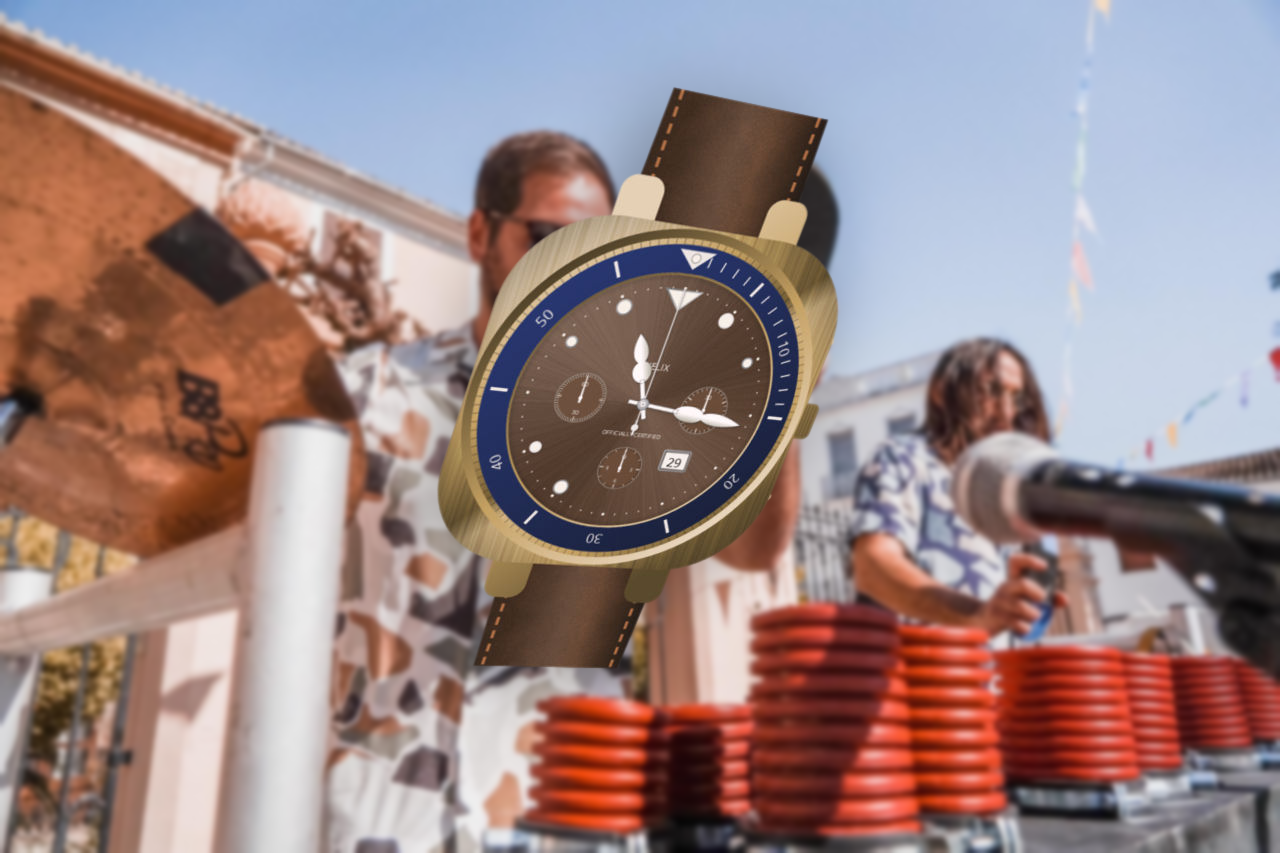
11h16
